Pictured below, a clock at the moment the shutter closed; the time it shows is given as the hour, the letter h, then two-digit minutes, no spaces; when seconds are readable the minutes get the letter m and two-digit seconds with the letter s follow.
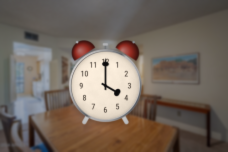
4h00
